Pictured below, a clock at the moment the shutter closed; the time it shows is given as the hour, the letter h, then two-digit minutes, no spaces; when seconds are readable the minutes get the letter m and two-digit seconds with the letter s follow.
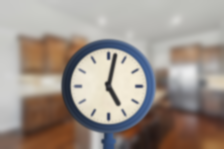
5h02
